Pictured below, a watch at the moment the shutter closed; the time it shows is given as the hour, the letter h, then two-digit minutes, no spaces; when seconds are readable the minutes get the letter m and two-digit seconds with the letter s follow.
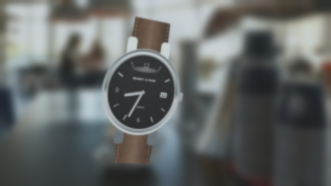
8h34
